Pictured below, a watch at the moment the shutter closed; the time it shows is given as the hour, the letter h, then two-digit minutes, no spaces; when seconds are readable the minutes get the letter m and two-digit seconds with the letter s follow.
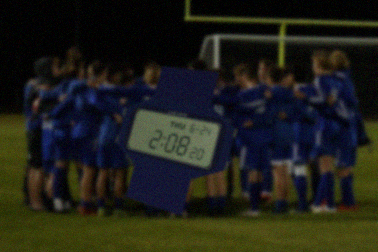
2h08
